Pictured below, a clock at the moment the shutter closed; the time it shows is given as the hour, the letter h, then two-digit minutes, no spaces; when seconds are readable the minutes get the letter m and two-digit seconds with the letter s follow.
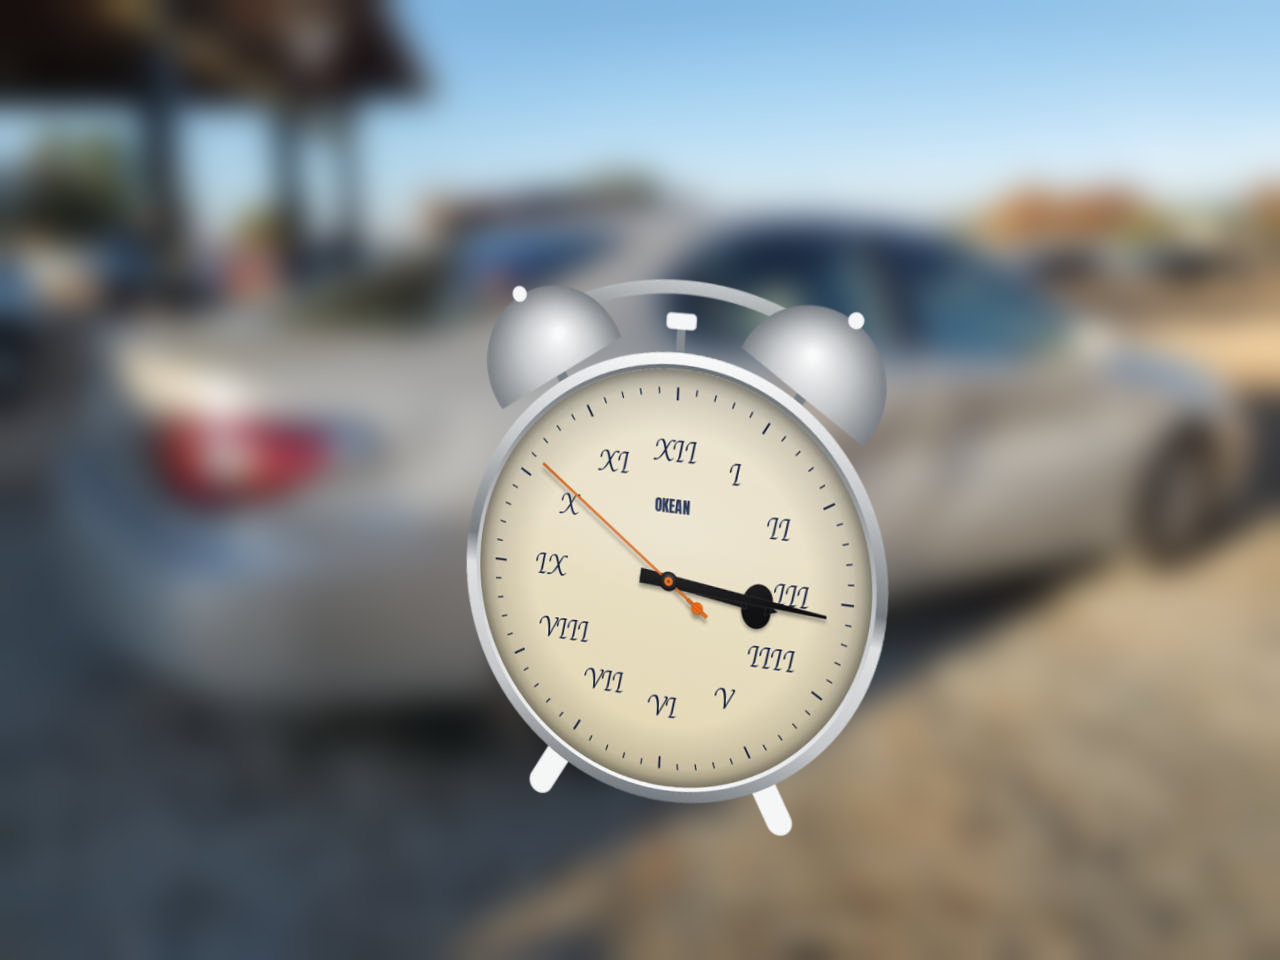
3h15m51s
